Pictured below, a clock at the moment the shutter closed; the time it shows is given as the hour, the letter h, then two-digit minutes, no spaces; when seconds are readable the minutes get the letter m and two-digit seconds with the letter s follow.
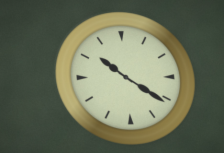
10h21
